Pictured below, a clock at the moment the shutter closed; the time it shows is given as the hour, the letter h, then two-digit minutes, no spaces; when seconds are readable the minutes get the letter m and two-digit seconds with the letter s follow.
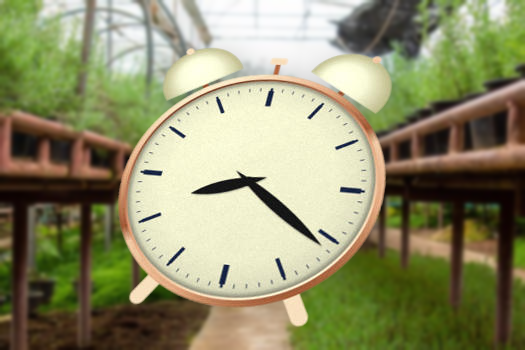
8h21
